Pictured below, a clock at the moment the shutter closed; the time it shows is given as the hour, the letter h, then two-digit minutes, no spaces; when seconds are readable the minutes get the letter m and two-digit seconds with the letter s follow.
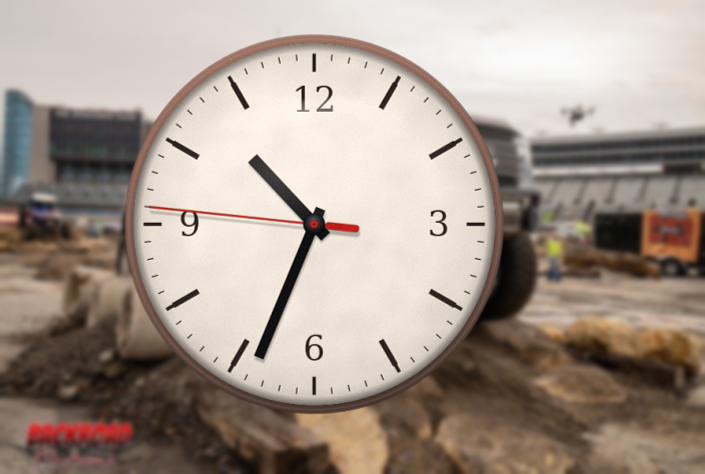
10h33m46s
